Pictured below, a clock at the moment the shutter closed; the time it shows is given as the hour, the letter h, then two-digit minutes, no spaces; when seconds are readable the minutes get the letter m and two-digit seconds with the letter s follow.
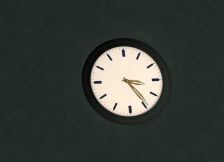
3h24
